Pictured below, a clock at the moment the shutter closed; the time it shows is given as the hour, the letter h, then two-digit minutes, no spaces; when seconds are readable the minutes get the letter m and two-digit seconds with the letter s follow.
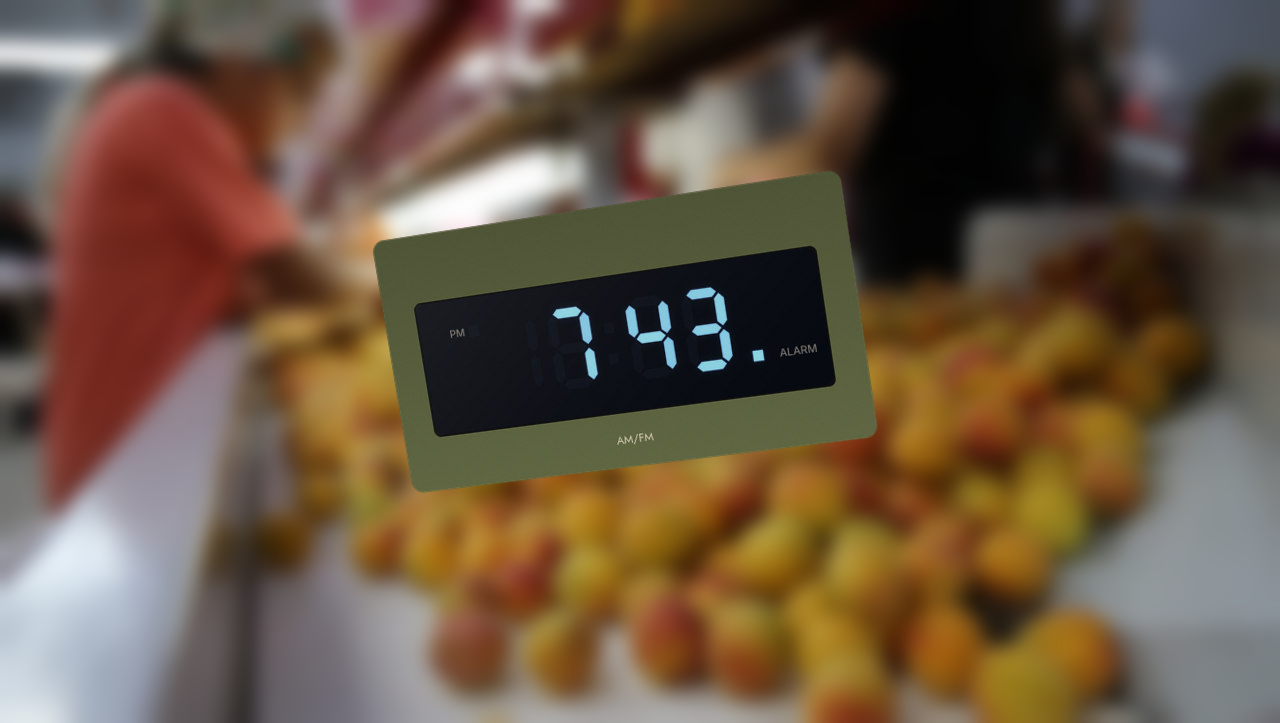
7h43
